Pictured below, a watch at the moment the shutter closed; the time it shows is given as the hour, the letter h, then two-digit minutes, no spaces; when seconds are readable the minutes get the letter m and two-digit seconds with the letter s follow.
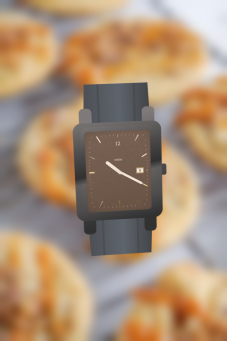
10h20
